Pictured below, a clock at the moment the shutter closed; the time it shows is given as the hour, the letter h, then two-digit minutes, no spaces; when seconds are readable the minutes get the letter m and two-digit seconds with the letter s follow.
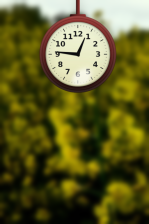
12h46
